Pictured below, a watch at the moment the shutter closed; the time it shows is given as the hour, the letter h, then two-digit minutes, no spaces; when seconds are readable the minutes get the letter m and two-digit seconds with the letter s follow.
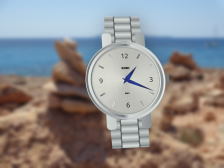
1h19
